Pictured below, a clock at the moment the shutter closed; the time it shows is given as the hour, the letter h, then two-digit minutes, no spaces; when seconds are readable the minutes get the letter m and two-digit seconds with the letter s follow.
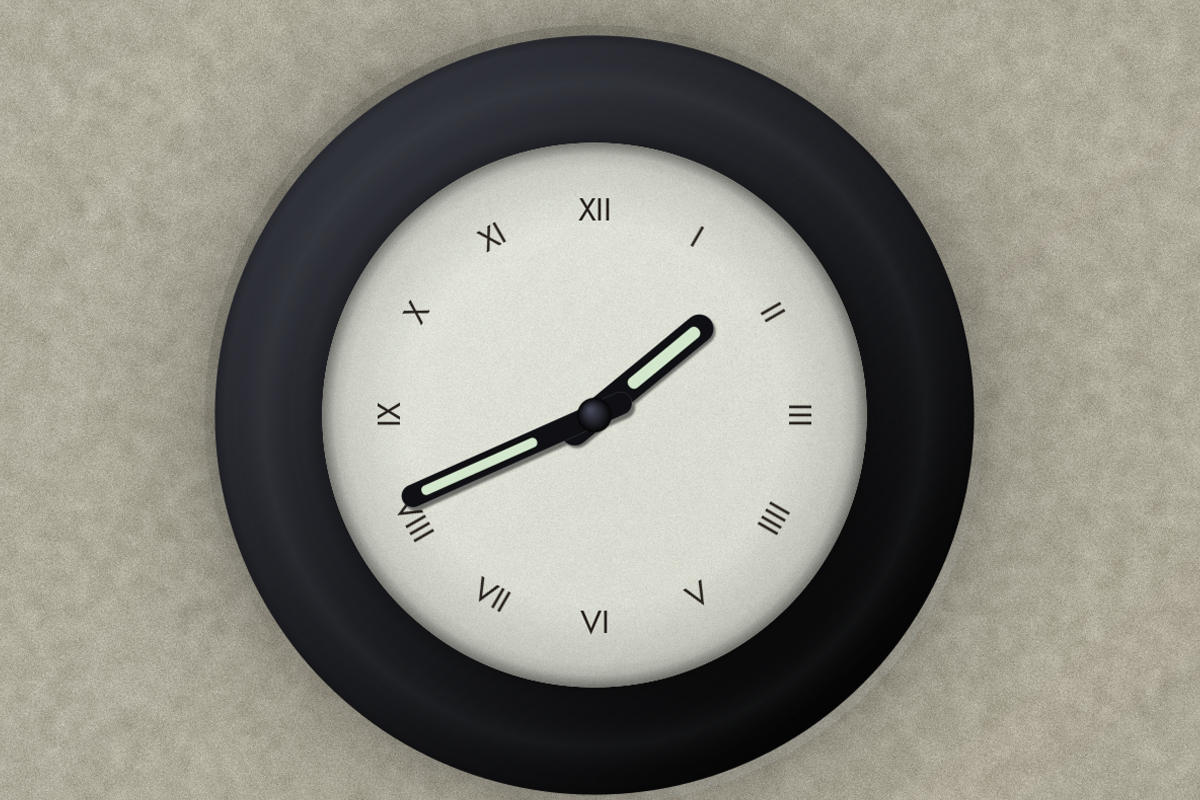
1h41
